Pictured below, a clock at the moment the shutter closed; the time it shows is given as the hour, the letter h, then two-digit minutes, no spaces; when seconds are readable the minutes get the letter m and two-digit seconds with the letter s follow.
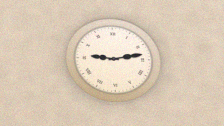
9h13
